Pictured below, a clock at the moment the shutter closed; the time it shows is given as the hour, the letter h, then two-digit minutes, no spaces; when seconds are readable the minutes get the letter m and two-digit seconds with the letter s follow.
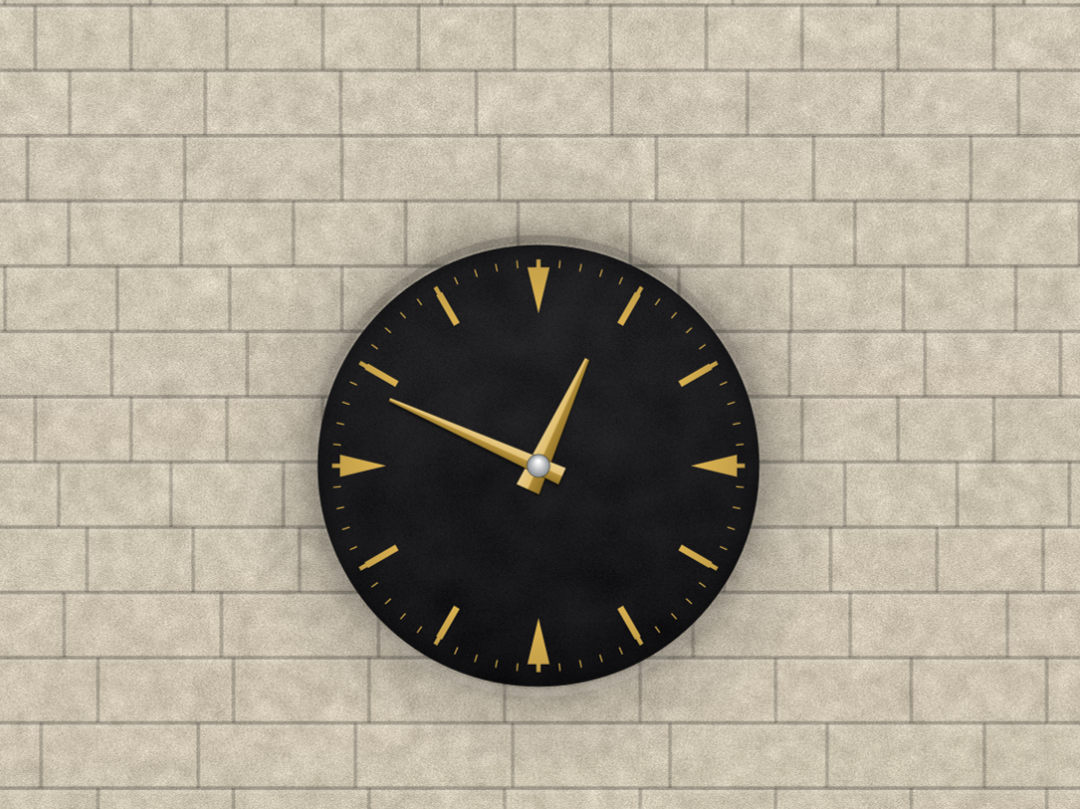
12h49
